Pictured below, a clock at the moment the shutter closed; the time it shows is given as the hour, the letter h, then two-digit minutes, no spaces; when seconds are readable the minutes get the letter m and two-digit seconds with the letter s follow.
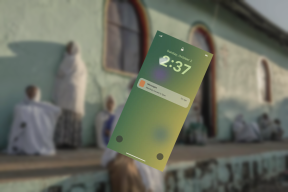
2h37
